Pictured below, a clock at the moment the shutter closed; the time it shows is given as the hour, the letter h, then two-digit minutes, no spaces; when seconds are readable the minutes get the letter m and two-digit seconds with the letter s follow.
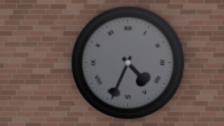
4h34
